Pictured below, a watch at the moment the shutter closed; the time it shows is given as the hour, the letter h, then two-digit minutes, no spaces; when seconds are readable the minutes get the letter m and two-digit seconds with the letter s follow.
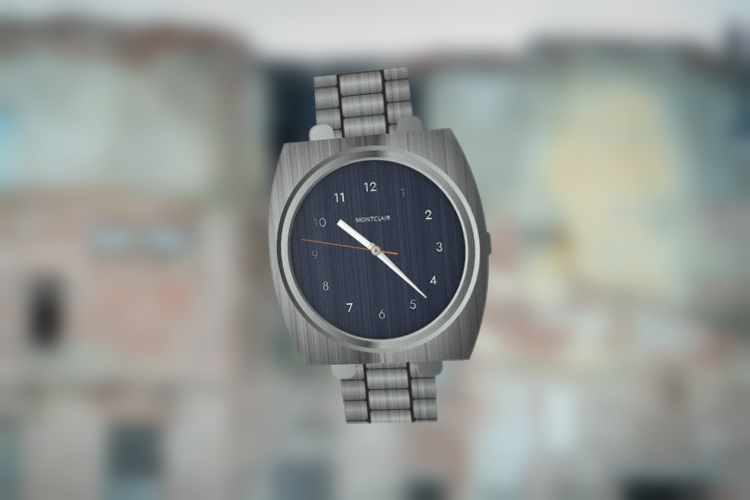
10h22m47s
